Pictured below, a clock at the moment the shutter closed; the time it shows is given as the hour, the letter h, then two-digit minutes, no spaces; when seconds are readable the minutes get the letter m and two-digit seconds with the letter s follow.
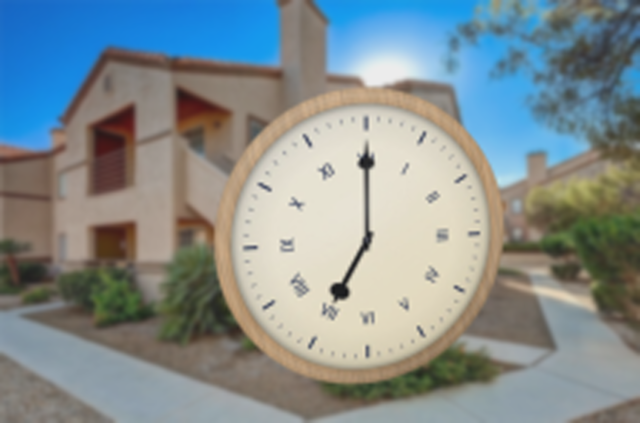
7h00
